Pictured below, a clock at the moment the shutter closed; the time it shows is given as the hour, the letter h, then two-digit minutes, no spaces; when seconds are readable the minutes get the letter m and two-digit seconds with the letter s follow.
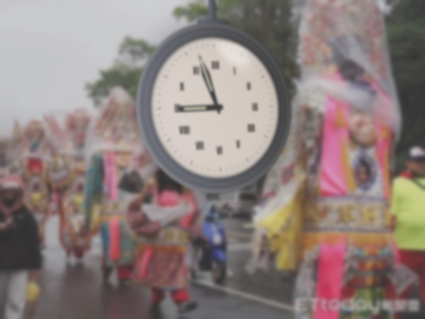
8h57
